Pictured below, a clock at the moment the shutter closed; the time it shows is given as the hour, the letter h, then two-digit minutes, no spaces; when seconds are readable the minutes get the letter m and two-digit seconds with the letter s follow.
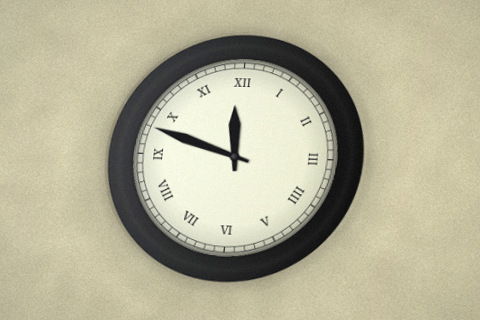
11h48
